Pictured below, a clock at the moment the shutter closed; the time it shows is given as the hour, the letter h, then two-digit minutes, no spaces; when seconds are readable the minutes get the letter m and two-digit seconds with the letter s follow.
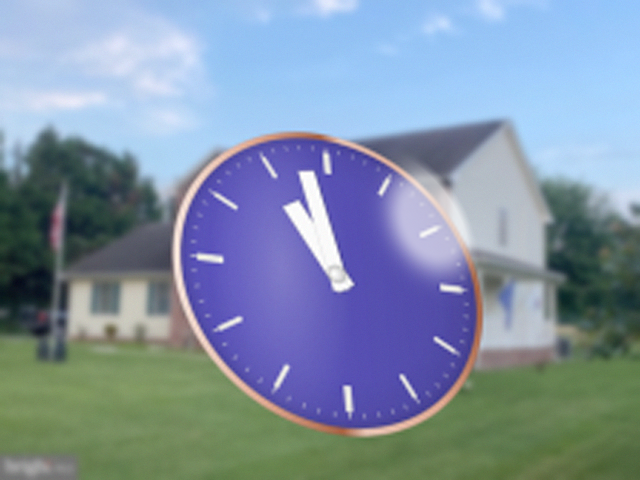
10h58
